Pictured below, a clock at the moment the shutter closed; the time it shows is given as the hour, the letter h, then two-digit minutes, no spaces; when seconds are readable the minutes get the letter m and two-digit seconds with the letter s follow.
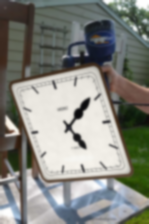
5h09
